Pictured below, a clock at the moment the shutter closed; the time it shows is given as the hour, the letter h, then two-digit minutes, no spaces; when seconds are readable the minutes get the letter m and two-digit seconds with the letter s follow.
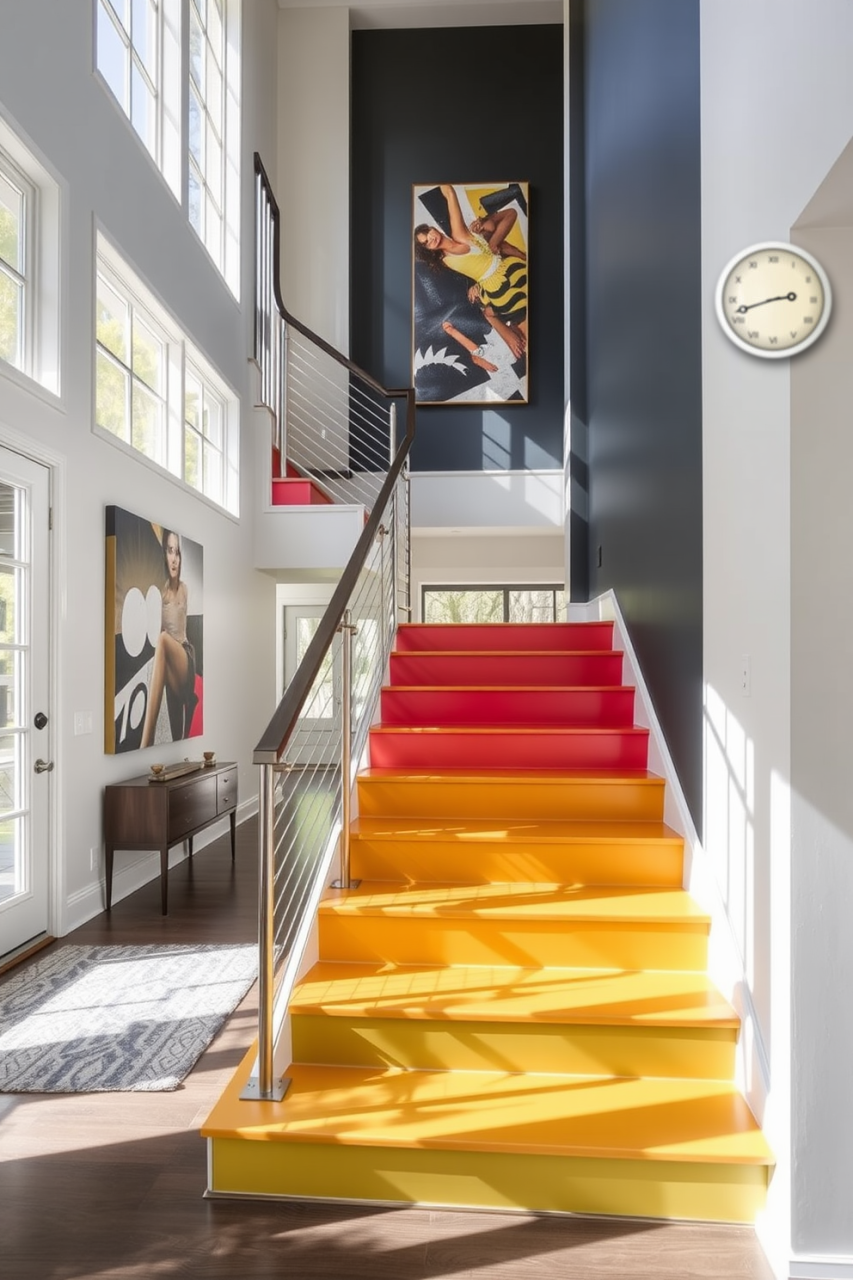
2h42
